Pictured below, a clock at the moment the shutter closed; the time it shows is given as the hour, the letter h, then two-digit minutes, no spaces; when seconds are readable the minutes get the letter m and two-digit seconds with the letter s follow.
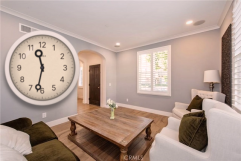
11h32
